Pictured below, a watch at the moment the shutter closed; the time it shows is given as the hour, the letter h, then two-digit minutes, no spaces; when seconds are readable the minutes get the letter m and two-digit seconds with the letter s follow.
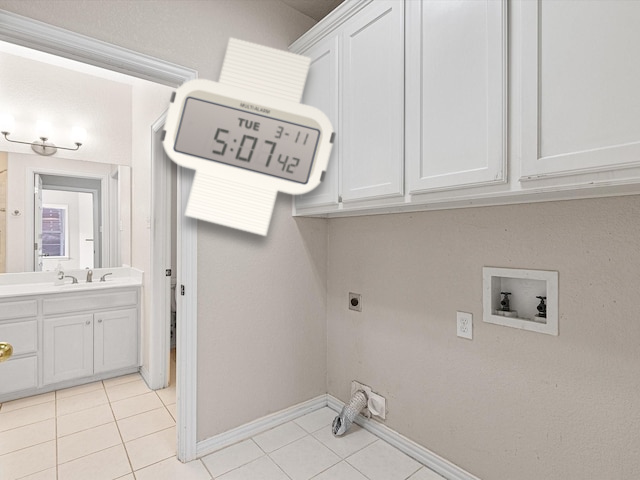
5h07m42s
